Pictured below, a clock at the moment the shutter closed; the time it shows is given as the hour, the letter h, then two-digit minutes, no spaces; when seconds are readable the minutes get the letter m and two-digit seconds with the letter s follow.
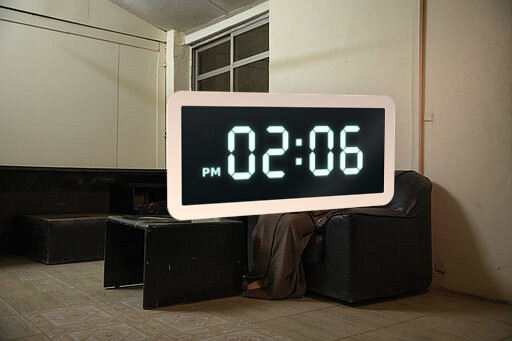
2h06
